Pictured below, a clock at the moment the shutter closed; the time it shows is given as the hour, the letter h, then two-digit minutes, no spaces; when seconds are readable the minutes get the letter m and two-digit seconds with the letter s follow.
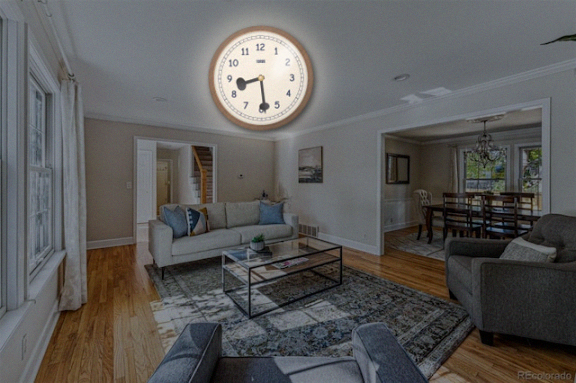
8h29
